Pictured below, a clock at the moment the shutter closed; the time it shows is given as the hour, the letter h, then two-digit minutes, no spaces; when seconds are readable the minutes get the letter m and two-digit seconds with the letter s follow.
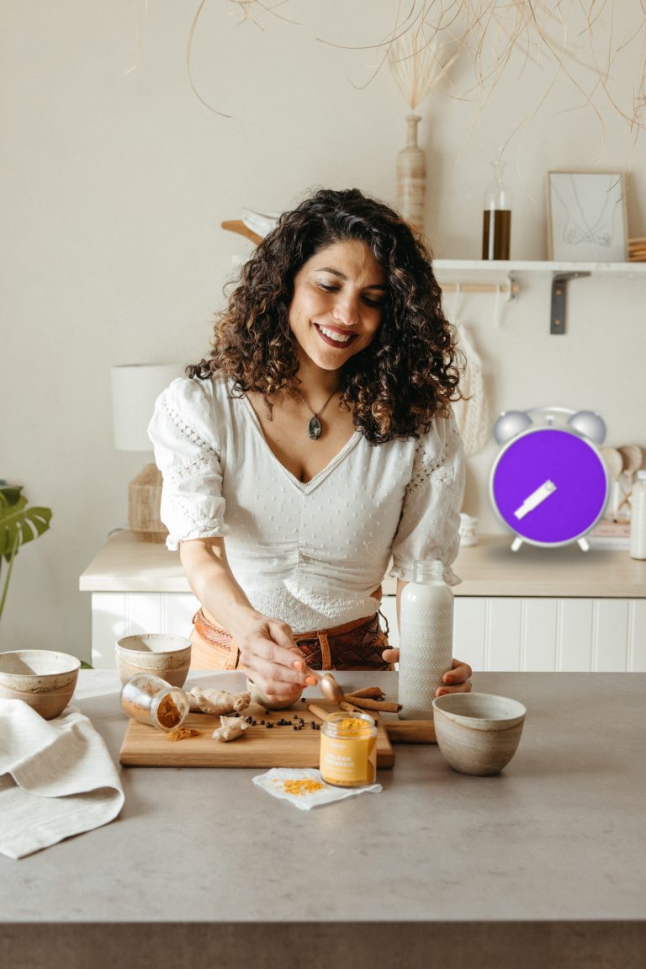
7h38
